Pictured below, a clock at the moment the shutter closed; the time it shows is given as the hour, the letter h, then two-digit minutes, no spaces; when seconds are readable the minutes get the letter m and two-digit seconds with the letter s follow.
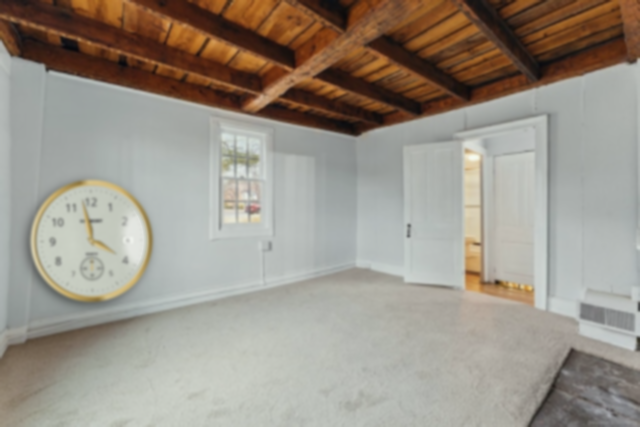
3h58
